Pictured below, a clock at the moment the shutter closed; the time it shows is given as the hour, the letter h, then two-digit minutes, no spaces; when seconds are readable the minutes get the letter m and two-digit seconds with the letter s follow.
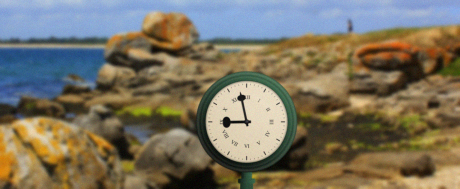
8h58
